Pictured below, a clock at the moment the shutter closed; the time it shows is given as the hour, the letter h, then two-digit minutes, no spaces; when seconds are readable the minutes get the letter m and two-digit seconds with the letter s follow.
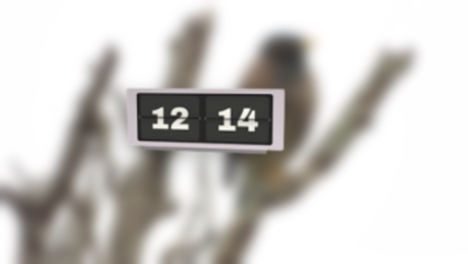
12h14
